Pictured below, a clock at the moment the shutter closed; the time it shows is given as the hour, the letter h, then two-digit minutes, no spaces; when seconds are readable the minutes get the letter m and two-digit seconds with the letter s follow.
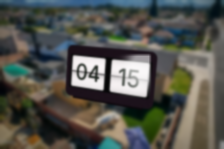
4h15
